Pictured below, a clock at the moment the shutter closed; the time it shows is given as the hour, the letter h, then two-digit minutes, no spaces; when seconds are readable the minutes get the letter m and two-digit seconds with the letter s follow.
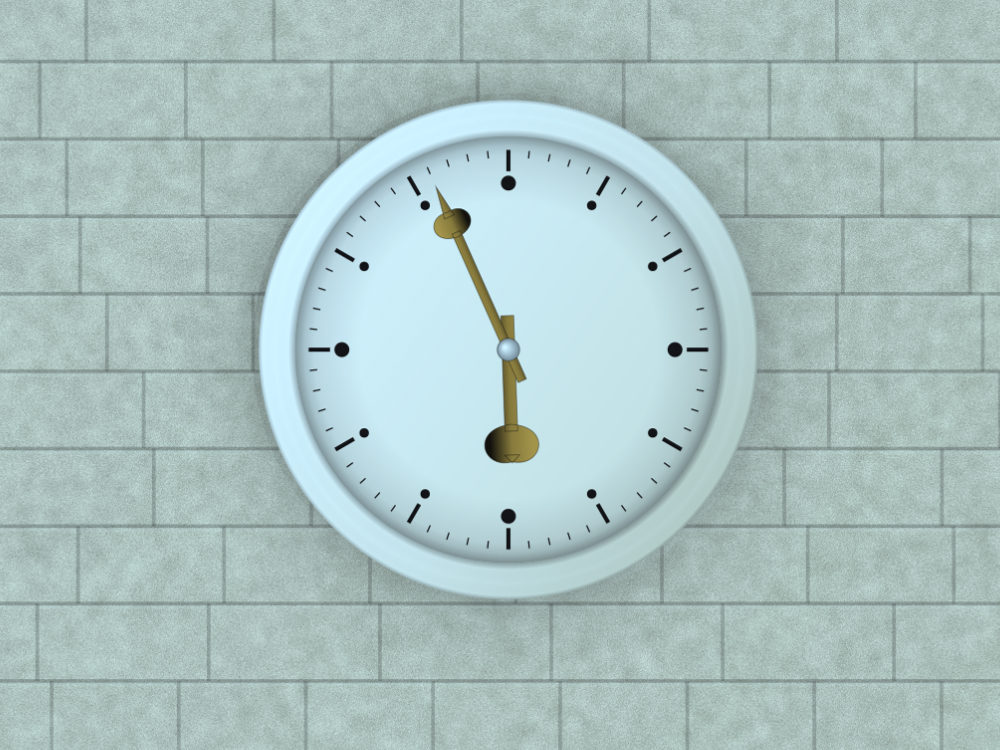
5h56
